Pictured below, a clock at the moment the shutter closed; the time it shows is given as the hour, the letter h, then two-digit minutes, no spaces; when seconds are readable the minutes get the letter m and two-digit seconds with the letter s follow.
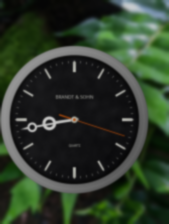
8h43m18s
